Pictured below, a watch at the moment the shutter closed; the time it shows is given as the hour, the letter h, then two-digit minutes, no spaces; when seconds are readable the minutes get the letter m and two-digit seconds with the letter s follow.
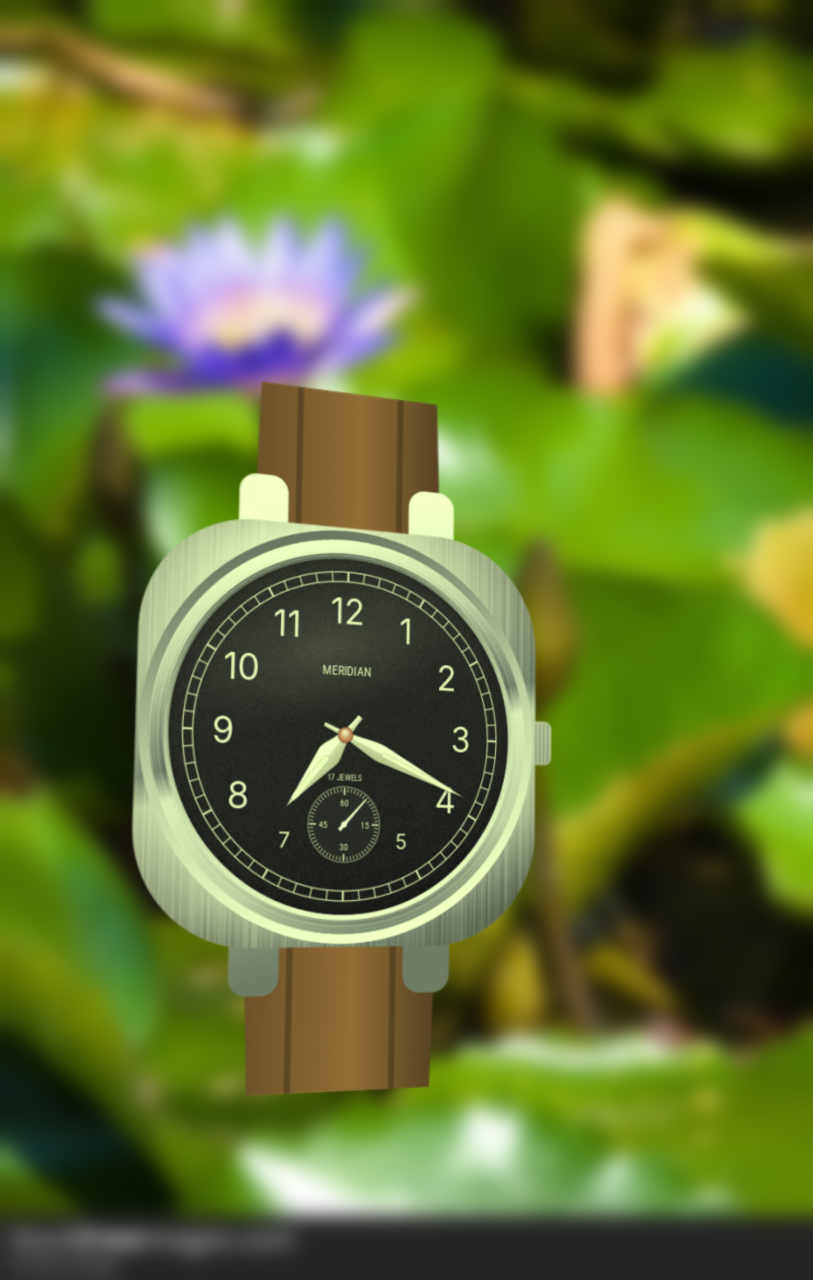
7h19m07s
